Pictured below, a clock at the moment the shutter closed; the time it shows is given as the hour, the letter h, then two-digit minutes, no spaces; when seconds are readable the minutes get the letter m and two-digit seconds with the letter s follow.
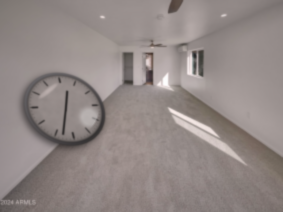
12h33
